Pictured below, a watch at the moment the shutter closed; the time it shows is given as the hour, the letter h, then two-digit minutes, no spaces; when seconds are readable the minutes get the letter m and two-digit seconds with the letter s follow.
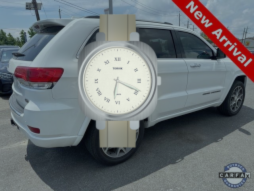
6h19
